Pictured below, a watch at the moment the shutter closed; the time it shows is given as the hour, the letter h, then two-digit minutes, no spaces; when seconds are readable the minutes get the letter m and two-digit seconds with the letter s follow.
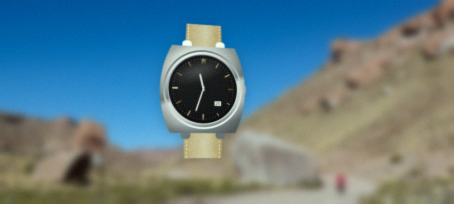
11h33
